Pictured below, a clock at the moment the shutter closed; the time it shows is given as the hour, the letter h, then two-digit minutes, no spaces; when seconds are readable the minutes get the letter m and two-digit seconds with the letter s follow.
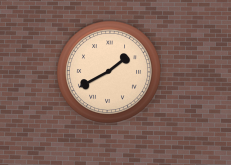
1h40
